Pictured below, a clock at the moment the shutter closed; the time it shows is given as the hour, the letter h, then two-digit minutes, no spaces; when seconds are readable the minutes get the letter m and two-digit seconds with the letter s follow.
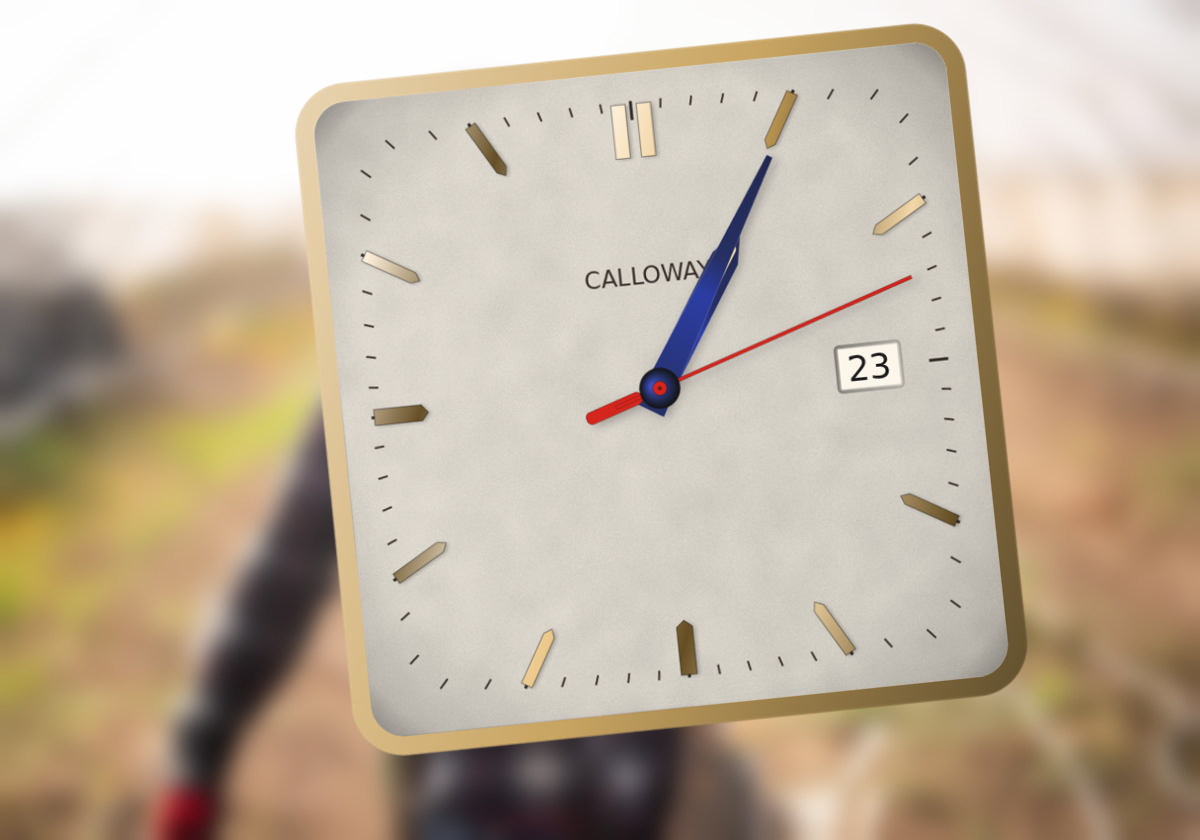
1h05m12s
